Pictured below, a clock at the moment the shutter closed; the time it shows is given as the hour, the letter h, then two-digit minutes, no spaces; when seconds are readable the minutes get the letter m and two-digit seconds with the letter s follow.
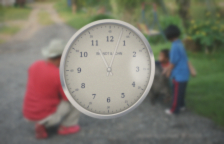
11h03
